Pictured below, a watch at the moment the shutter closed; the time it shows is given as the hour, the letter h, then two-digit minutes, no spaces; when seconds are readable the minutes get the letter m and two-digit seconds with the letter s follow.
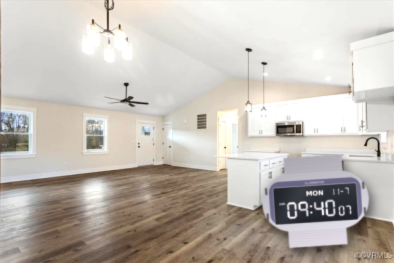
9h40m07s
